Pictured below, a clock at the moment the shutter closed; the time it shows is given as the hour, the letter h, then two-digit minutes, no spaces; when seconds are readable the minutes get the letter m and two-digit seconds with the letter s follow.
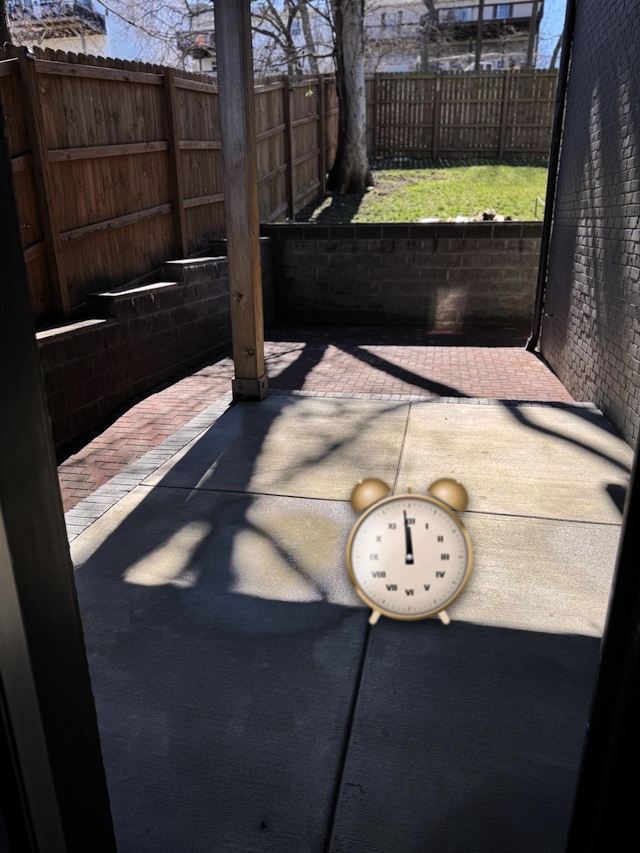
11h59
